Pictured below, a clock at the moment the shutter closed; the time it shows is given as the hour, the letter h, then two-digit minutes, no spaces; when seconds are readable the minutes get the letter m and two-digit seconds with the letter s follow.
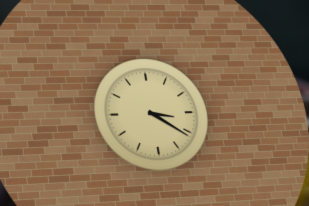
3h21
